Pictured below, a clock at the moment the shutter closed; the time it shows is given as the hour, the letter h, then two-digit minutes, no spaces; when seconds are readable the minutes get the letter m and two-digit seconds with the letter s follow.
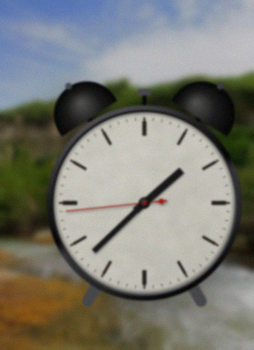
1h37m44s
